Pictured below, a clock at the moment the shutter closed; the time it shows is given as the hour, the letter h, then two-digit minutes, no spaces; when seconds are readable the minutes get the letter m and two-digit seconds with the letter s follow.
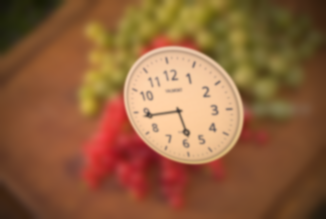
5h44
